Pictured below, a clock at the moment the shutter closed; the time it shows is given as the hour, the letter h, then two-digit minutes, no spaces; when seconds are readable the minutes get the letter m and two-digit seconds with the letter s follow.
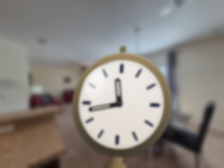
11h43
